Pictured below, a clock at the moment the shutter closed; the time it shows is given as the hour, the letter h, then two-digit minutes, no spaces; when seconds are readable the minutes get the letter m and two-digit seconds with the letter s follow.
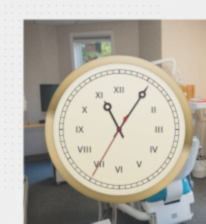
11h05m35s
